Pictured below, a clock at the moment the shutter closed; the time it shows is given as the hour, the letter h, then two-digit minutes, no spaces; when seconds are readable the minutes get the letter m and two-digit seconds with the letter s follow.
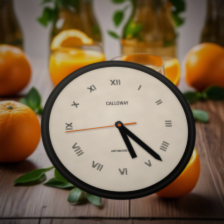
5h22m44s
